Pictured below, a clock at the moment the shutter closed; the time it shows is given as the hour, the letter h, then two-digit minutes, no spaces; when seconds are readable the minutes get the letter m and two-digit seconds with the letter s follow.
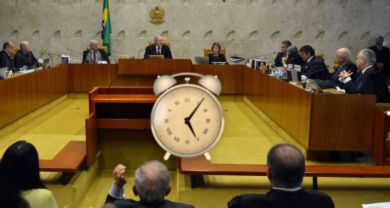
5h06
